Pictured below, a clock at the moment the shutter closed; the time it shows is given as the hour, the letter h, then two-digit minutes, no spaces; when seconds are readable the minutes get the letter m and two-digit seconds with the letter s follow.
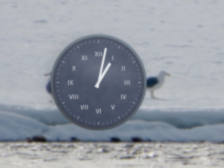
1h02
